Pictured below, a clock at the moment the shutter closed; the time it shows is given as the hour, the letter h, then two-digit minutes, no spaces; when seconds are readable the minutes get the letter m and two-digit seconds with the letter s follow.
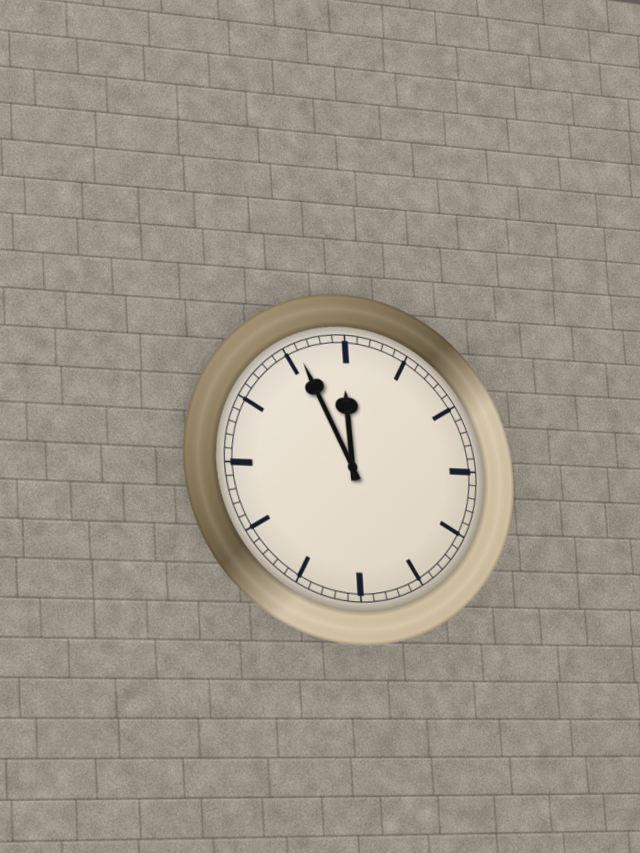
11h56
